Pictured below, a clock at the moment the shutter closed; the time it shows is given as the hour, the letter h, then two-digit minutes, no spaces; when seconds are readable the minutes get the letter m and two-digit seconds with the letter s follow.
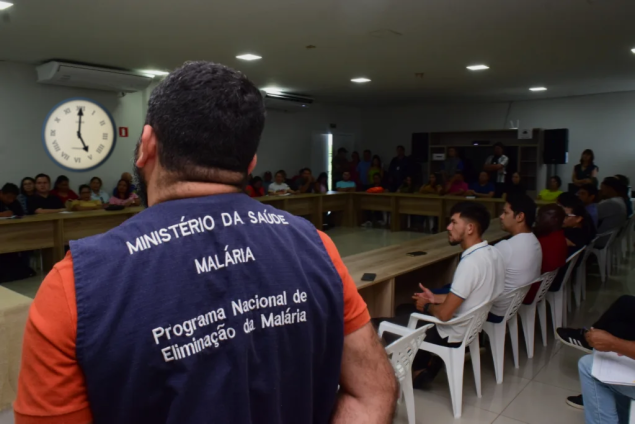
5h00
